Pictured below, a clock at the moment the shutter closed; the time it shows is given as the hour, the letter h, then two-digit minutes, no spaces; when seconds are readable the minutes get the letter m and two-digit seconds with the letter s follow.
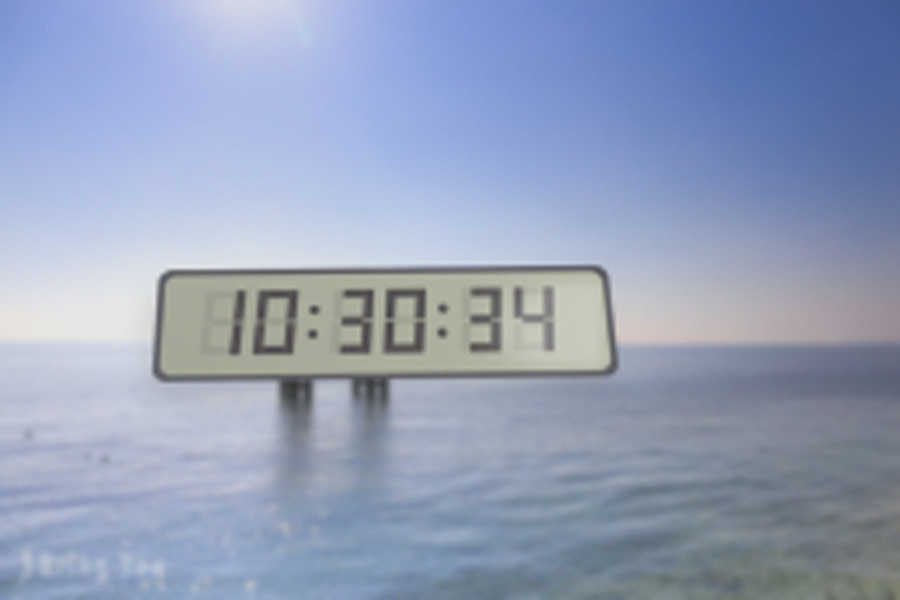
10h30m34s
